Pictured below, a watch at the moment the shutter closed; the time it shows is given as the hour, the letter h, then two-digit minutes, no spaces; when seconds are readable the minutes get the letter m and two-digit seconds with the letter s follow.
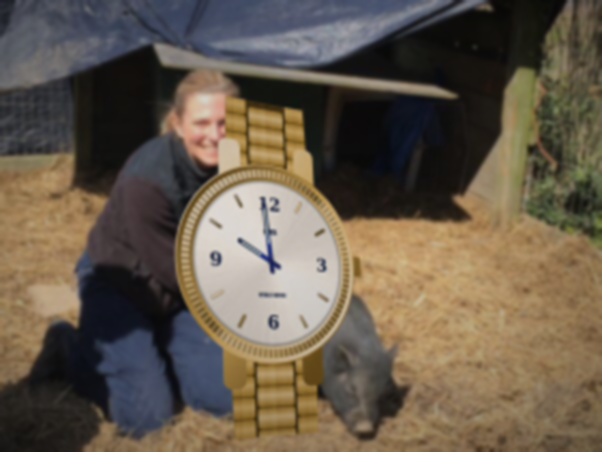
9h59
